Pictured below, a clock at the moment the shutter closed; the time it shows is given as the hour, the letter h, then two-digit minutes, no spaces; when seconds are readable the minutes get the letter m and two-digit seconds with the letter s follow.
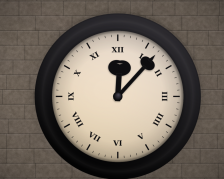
12h07
